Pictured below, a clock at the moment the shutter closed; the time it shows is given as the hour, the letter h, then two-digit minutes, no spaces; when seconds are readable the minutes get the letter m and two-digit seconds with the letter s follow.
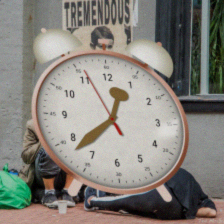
12h37m56s
